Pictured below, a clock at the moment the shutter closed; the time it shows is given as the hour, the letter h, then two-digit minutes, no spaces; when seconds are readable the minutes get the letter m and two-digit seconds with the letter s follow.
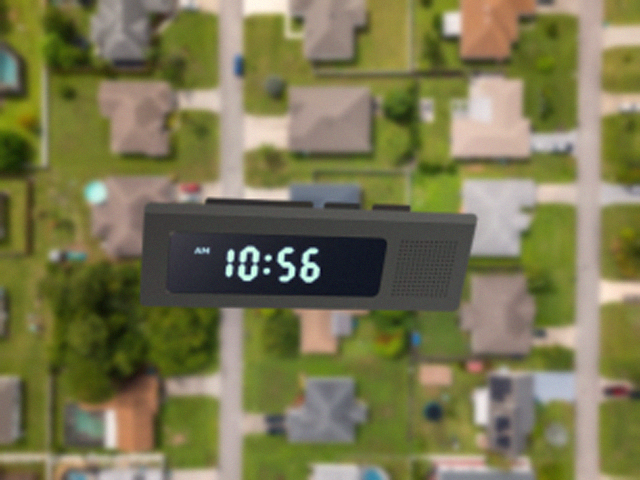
10h56
